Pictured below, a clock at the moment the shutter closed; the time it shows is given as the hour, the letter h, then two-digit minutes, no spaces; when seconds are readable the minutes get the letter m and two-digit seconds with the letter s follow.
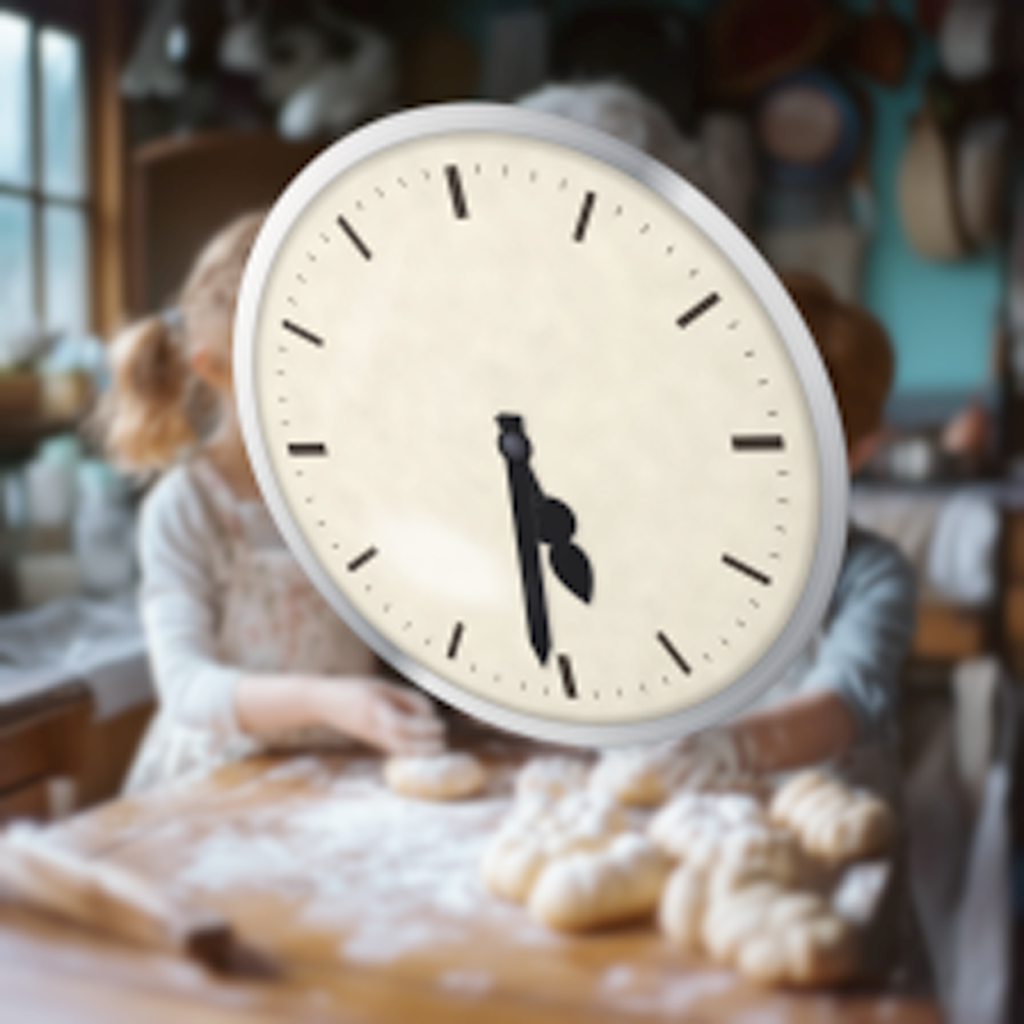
5h31
